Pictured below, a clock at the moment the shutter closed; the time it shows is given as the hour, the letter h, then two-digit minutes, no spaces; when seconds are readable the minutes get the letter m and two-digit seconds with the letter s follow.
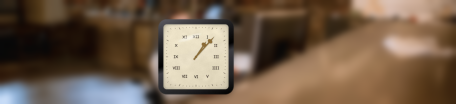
1h07
